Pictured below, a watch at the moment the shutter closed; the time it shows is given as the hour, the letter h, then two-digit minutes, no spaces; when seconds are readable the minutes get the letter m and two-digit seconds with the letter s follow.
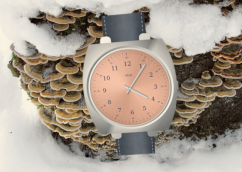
4h06
